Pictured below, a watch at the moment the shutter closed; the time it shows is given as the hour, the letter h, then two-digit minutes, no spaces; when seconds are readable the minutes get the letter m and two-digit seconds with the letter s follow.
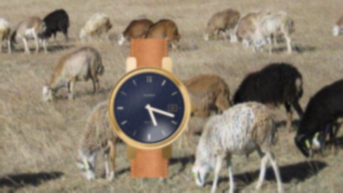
5h18
